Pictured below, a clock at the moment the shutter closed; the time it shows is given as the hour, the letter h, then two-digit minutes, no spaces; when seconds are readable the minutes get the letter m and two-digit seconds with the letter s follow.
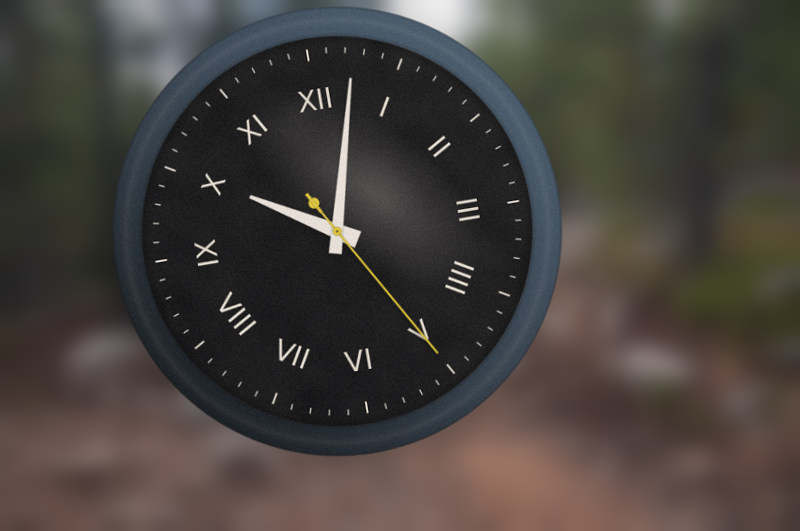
10h02m25s
